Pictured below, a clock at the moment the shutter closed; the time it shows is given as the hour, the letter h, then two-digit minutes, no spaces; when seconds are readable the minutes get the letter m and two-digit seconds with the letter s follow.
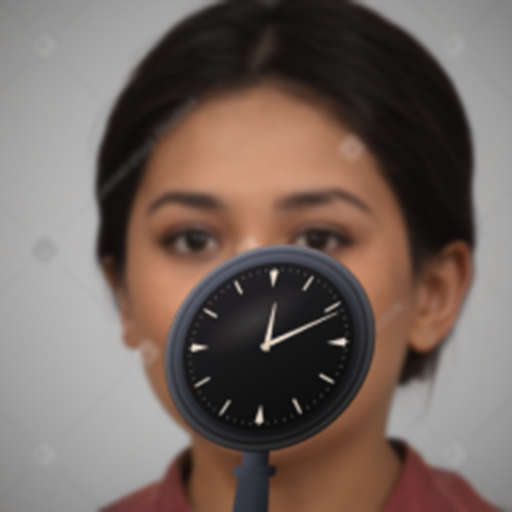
12h11
